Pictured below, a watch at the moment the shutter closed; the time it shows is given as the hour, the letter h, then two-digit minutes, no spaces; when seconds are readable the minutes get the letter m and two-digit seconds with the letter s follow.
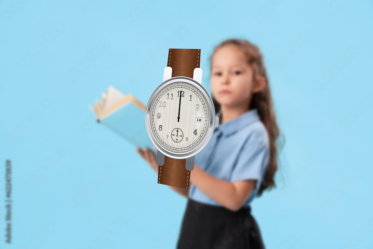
12h00
